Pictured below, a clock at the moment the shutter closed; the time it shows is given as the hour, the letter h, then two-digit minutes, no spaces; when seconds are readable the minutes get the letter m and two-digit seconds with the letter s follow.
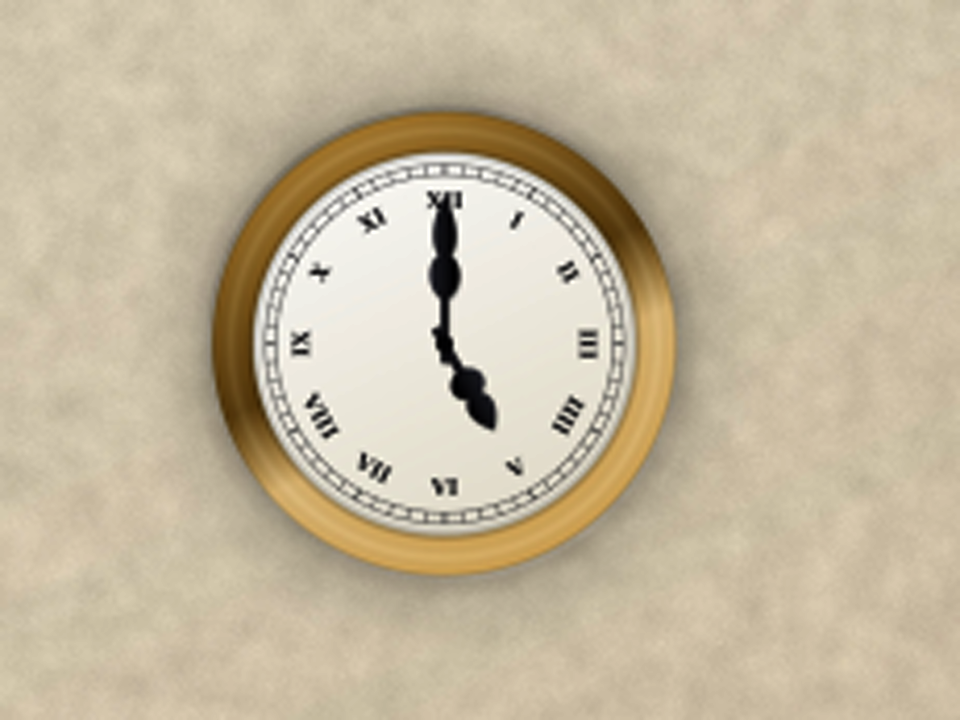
5h00
